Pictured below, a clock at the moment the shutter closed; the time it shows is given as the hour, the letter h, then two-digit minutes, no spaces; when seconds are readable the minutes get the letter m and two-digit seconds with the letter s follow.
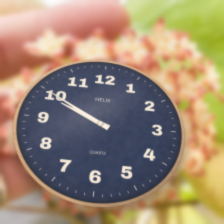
9h50
